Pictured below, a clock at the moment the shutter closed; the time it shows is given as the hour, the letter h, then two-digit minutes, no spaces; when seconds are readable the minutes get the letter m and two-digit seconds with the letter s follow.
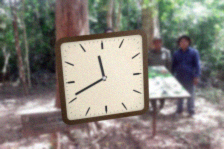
11h41
